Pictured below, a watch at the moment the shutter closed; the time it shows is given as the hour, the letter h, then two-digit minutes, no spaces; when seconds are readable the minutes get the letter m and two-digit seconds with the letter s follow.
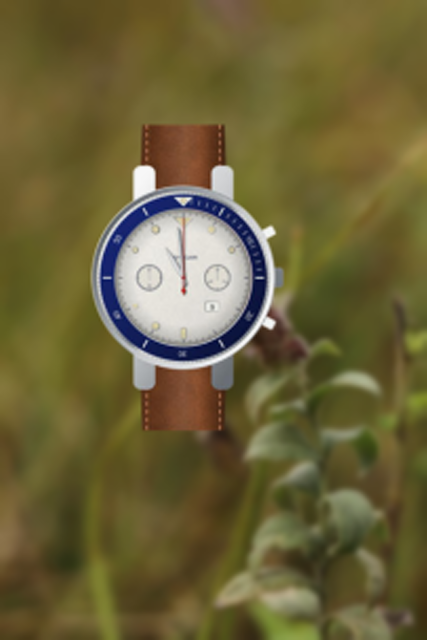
10h59
